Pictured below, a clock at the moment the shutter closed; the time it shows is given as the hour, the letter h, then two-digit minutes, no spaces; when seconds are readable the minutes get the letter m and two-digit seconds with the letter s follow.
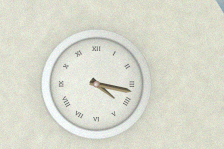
4h17
